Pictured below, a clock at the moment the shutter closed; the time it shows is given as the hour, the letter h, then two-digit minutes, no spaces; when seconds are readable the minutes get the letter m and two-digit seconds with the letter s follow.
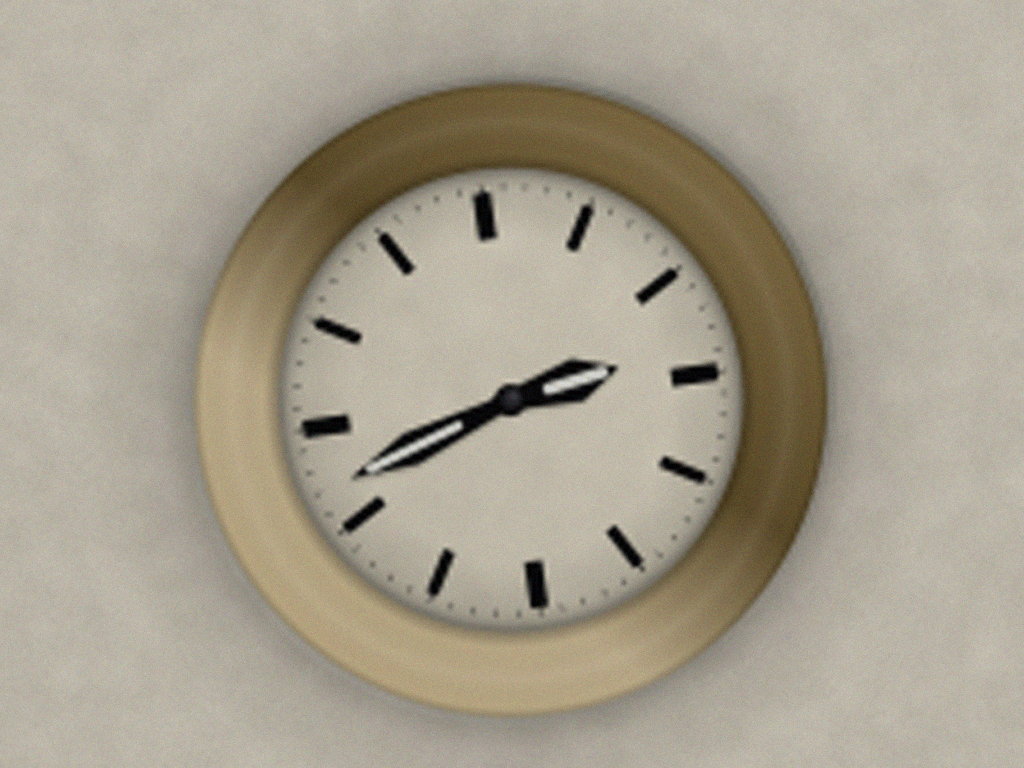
2h42
